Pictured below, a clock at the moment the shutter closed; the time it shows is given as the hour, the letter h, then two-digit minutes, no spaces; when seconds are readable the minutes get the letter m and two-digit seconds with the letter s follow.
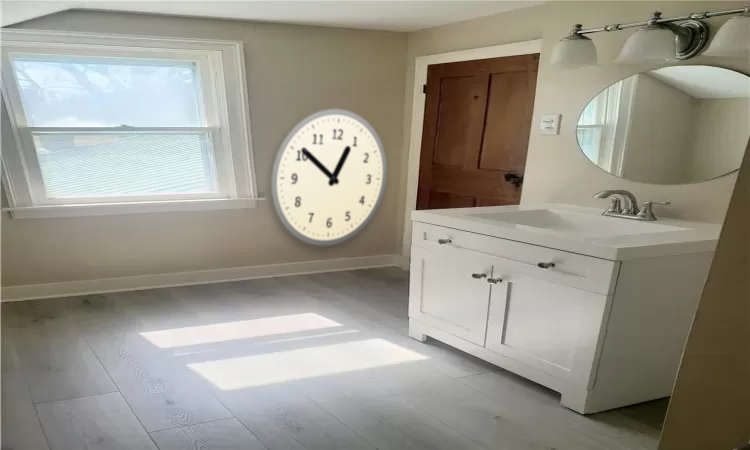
12h51
